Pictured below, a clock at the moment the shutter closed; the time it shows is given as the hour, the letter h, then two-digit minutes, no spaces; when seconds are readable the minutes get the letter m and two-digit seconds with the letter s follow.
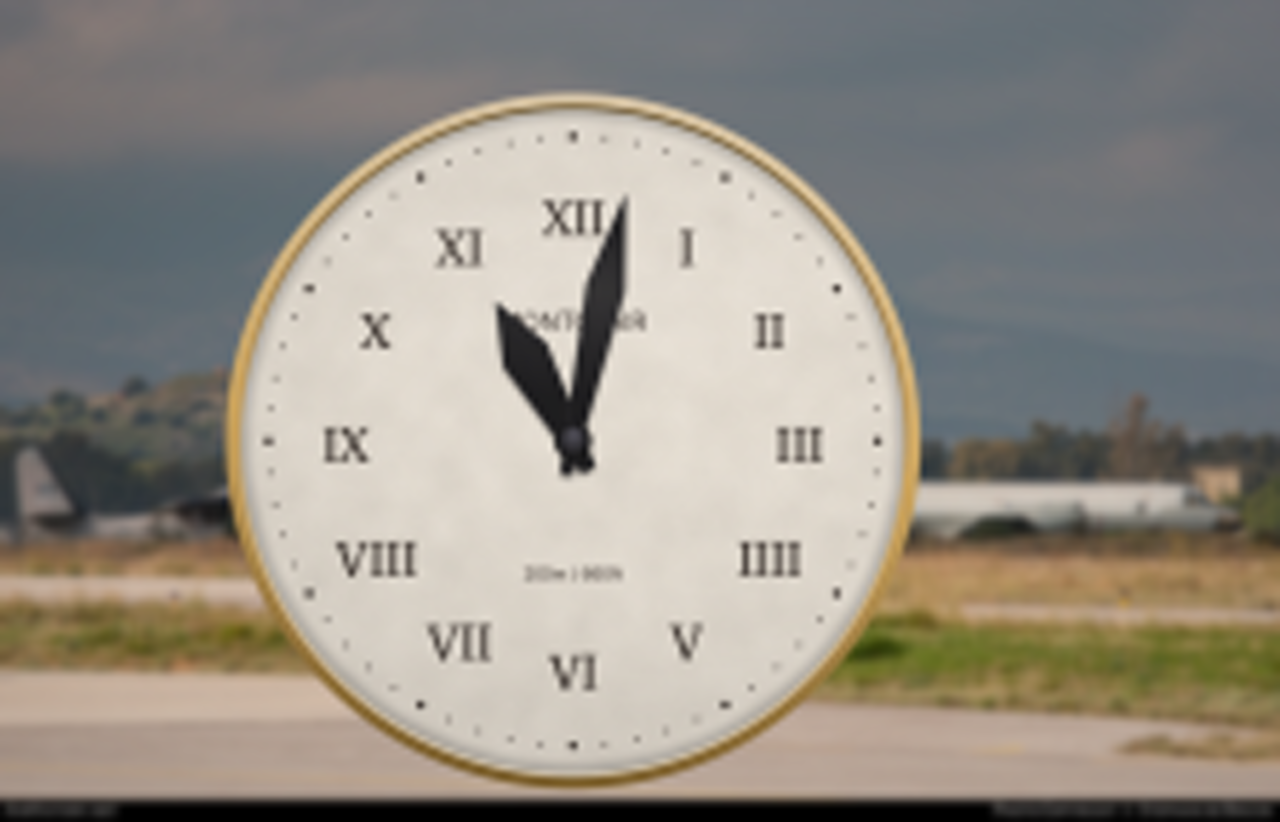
11h02
